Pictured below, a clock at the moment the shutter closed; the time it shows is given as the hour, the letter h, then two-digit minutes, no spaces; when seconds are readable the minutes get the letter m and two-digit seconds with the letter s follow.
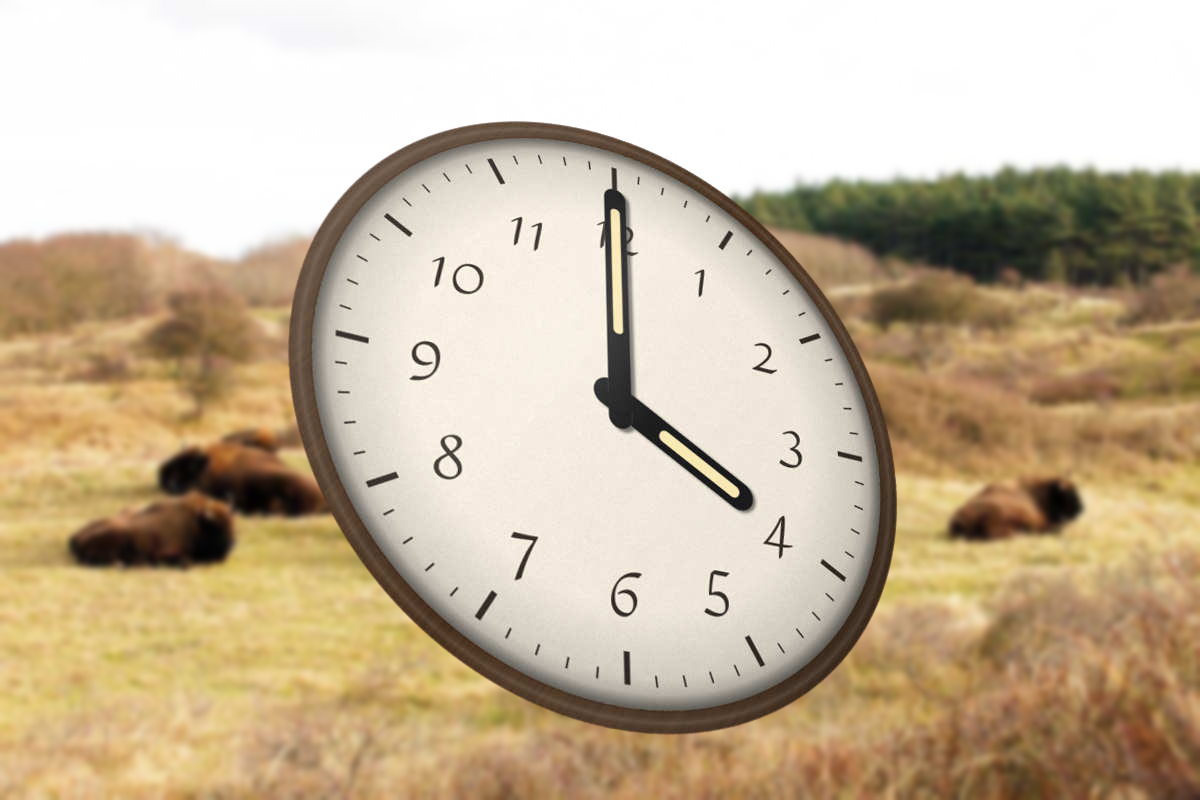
4h00
